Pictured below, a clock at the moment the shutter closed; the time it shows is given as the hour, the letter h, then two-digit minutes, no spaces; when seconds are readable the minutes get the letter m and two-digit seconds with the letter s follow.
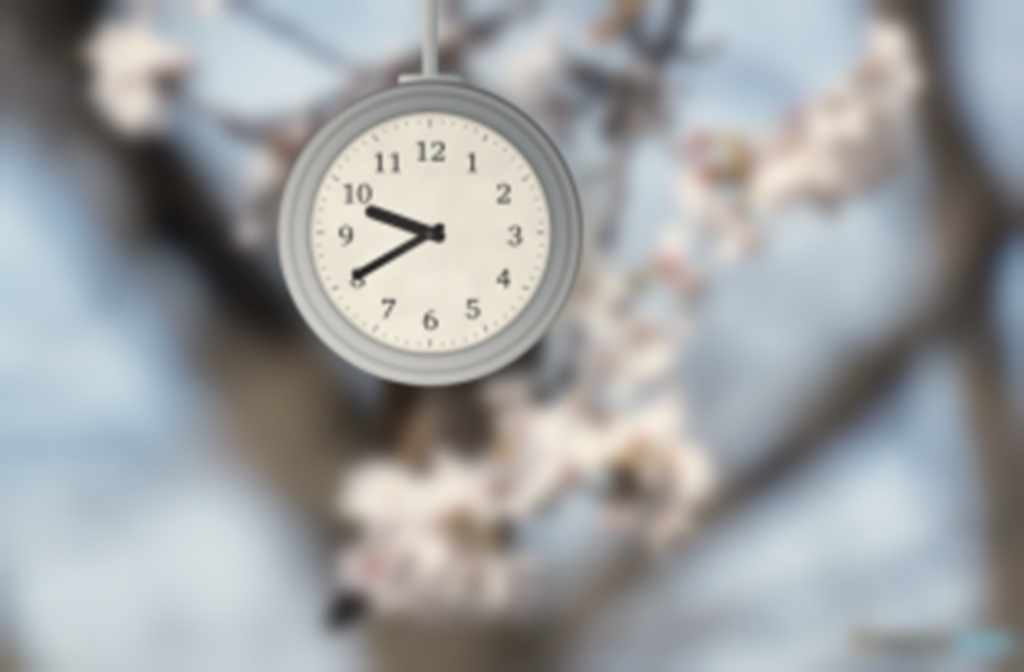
9h40
